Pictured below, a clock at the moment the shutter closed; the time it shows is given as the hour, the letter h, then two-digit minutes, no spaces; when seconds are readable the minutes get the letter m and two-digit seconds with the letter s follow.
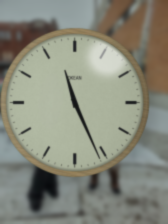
11h26
